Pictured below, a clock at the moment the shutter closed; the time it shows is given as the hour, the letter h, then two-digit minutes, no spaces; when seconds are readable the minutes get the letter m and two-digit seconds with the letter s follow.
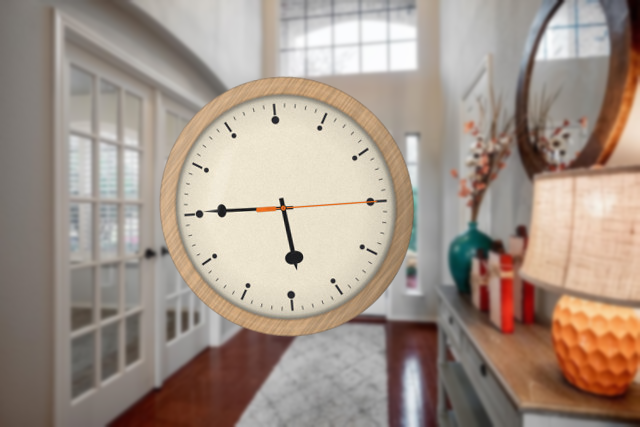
5h45m15s
